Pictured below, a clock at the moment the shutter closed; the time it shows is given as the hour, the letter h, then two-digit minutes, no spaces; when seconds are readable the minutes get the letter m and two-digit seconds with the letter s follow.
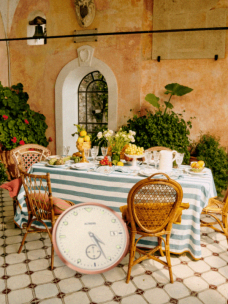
4h26
